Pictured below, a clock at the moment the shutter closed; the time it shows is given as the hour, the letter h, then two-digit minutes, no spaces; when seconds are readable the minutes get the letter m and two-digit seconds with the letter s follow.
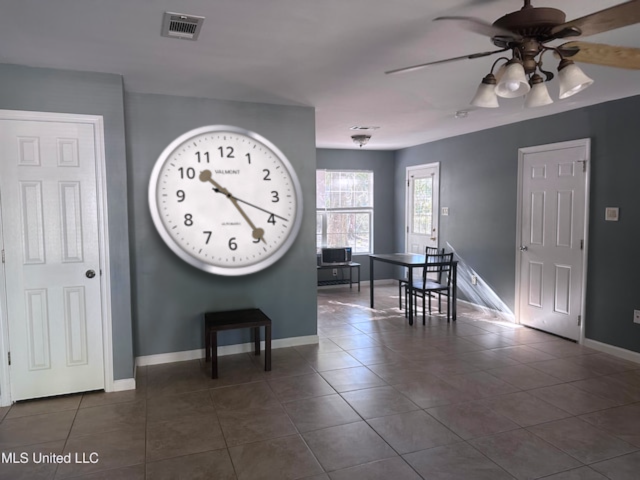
10h24m19s
